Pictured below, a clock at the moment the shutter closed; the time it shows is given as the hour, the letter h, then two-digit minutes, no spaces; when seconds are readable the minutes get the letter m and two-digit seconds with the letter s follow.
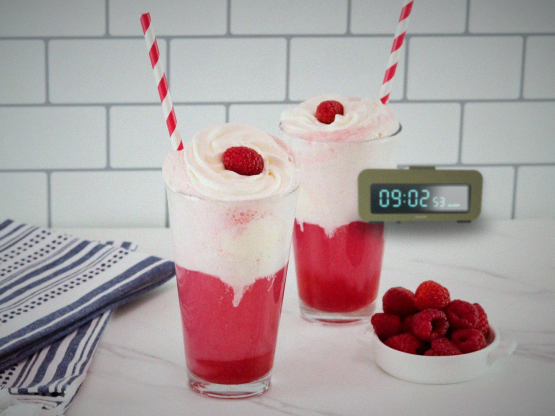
9h02m53s
